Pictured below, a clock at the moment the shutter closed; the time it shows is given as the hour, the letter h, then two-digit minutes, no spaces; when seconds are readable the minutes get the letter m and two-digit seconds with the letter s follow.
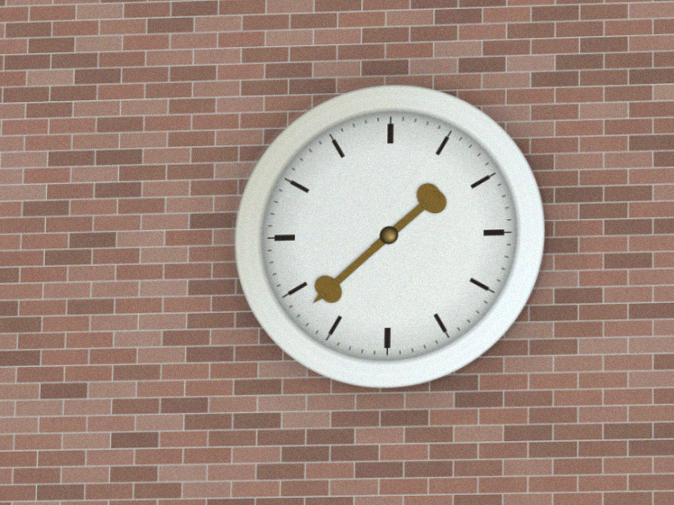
1h38
